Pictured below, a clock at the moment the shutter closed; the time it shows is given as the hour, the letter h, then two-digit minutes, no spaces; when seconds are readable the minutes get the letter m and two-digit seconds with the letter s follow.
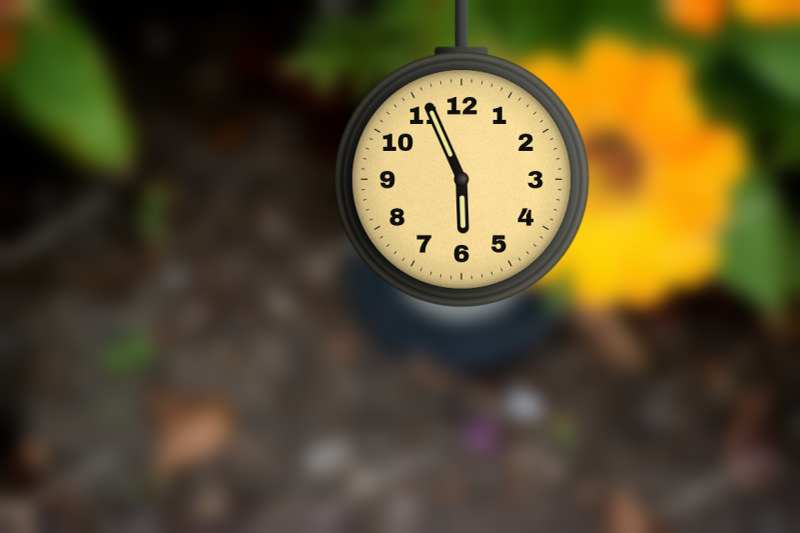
5h56
